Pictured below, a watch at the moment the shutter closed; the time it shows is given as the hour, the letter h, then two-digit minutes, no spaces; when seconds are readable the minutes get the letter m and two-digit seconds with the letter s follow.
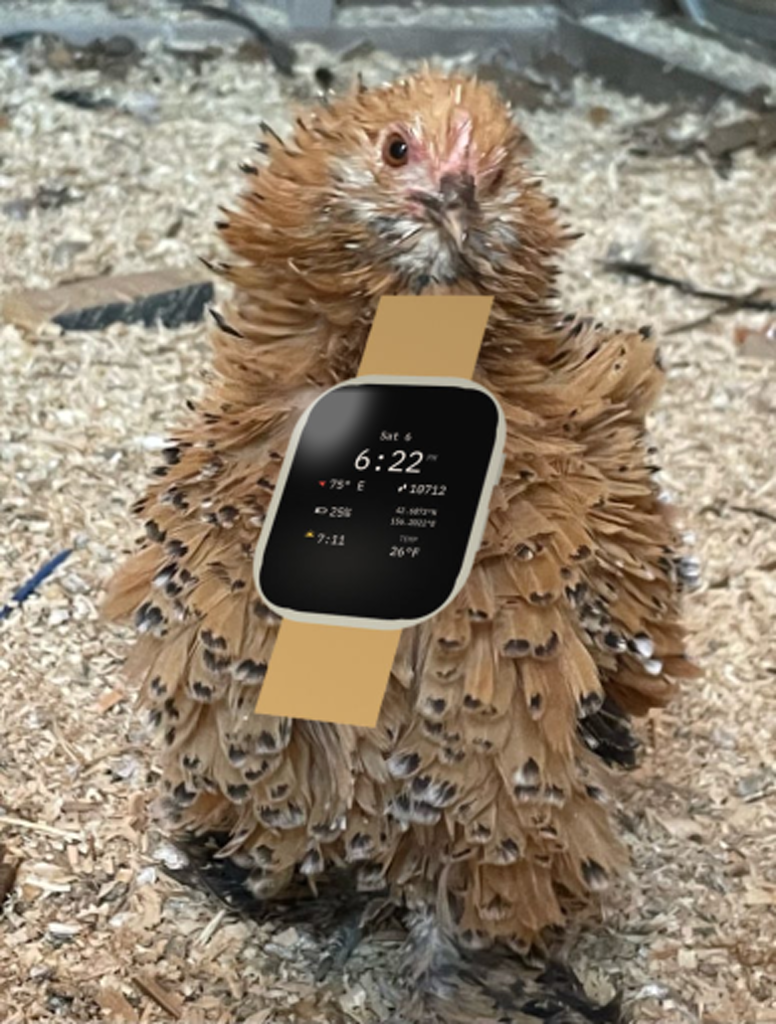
6h22
